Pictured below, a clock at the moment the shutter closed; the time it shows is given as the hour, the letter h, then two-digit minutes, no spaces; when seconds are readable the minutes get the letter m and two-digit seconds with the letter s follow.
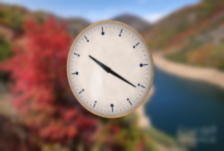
10h21
